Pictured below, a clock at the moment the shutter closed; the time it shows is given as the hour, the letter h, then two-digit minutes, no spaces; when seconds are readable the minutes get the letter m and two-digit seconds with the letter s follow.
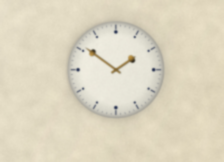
1h51
